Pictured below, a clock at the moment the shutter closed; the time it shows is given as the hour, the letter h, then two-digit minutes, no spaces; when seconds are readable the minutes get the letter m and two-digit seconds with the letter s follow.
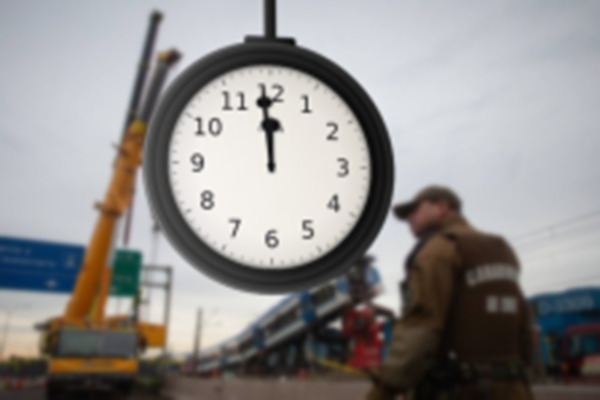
11h59
